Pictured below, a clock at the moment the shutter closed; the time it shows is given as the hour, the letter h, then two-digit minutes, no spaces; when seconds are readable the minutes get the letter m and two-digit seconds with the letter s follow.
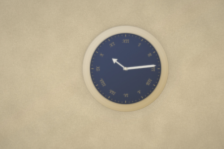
10h14
